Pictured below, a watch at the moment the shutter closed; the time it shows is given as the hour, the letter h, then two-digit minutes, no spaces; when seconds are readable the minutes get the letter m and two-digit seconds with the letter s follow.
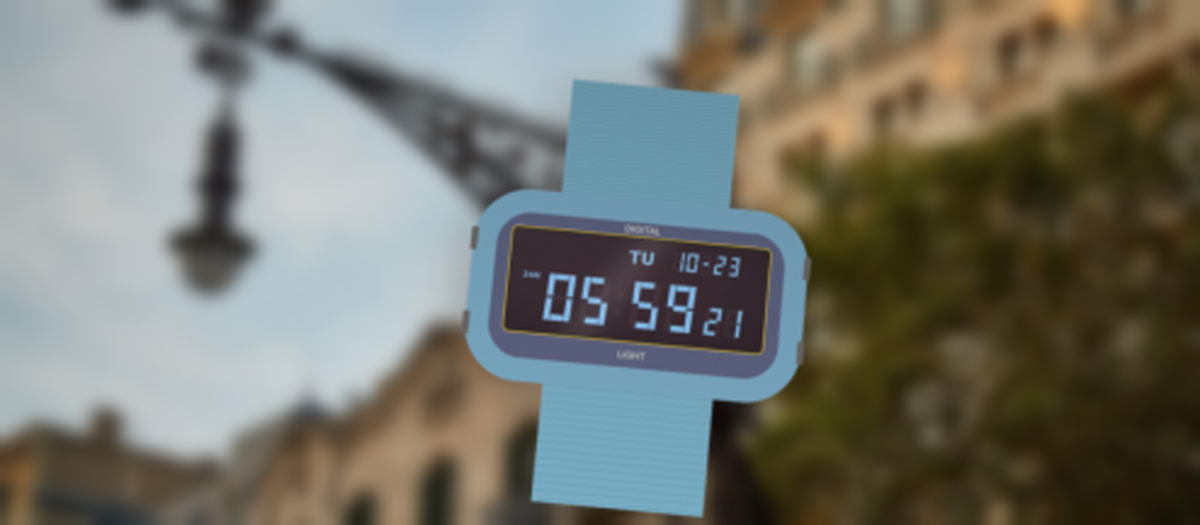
5h59m21s
